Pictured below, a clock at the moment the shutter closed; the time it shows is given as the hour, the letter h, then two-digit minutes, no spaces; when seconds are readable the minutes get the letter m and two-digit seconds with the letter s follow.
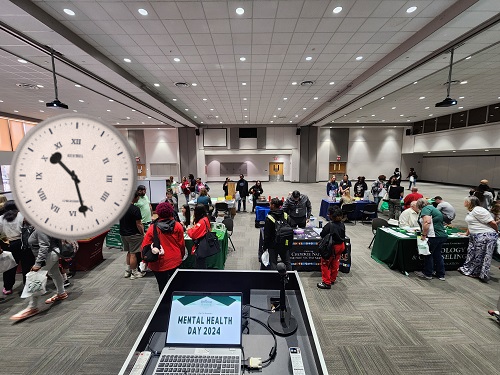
10h27
